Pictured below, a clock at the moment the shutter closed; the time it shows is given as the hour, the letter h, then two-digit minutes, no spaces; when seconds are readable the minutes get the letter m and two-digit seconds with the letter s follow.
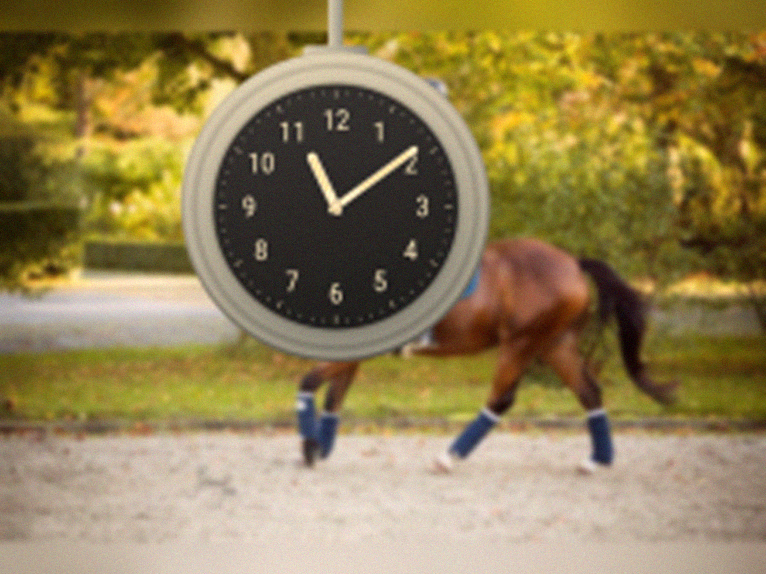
11h09
